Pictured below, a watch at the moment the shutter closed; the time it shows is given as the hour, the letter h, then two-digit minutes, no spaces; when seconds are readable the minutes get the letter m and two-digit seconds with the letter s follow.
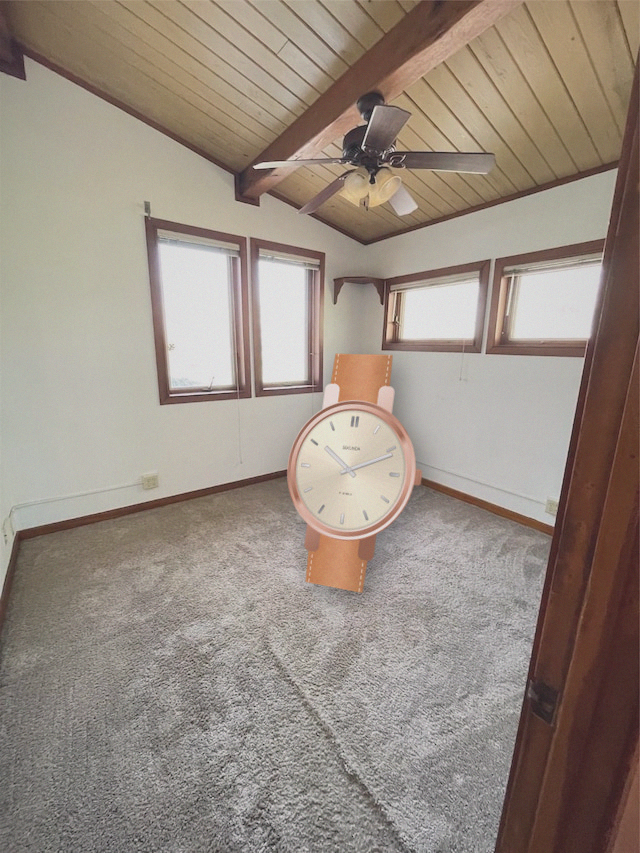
10h11
